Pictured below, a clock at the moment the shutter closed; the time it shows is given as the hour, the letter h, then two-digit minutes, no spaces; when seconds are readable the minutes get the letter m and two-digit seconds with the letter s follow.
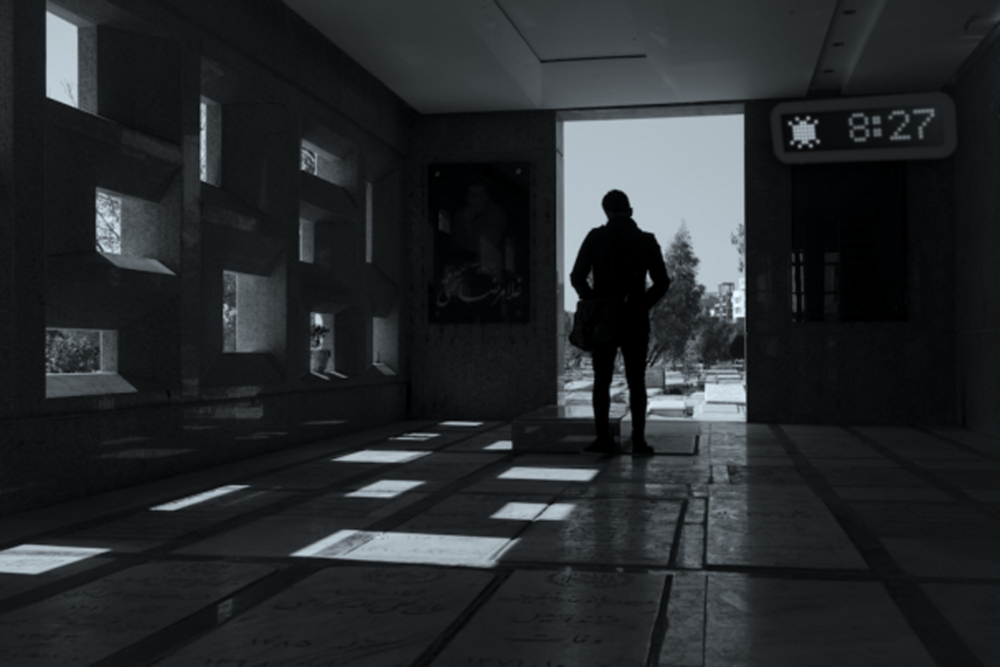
8h27
